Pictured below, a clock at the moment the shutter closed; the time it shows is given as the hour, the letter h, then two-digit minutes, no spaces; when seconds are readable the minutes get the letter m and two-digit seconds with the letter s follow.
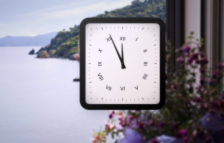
11h56
